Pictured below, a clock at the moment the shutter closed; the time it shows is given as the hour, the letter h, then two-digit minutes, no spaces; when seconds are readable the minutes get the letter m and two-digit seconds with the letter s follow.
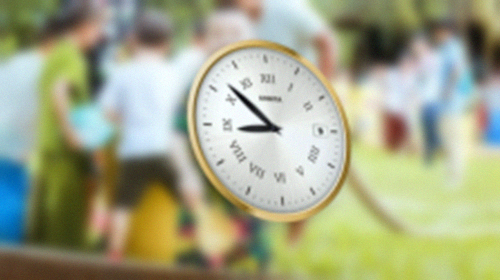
8h52
